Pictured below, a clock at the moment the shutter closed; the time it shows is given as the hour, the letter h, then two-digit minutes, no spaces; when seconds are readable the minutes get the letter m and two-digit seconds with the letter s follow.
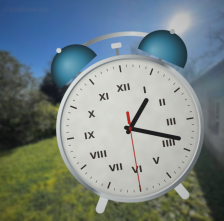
1h18m30s
